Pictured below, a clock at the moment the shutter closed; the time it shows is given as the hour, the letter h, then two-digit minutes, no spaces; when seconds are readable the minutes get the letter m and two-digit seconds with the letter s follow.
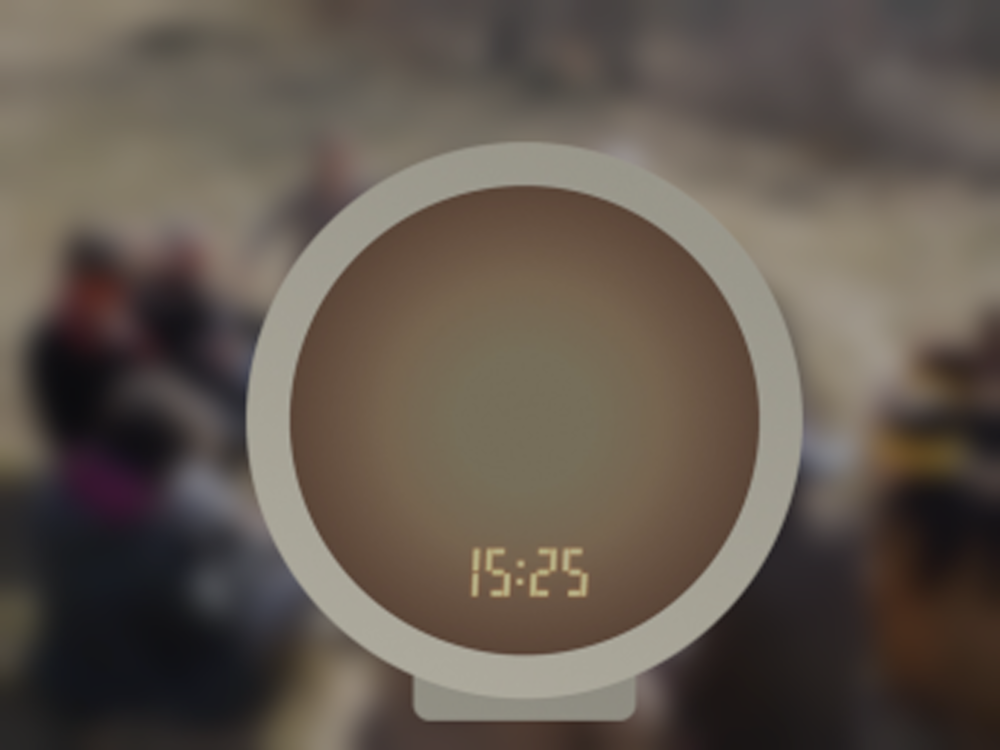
15h25
